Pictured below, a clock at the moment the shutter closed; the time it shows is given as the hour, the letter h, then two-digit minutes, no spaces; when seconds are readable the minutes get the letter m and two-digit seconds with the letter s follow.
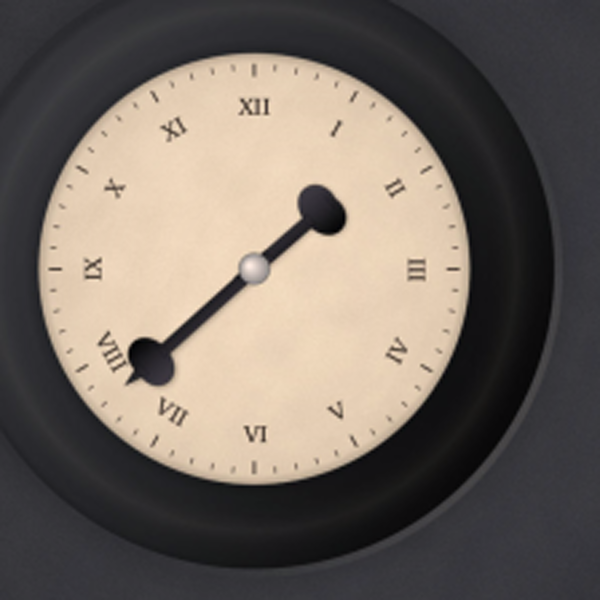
1h38
